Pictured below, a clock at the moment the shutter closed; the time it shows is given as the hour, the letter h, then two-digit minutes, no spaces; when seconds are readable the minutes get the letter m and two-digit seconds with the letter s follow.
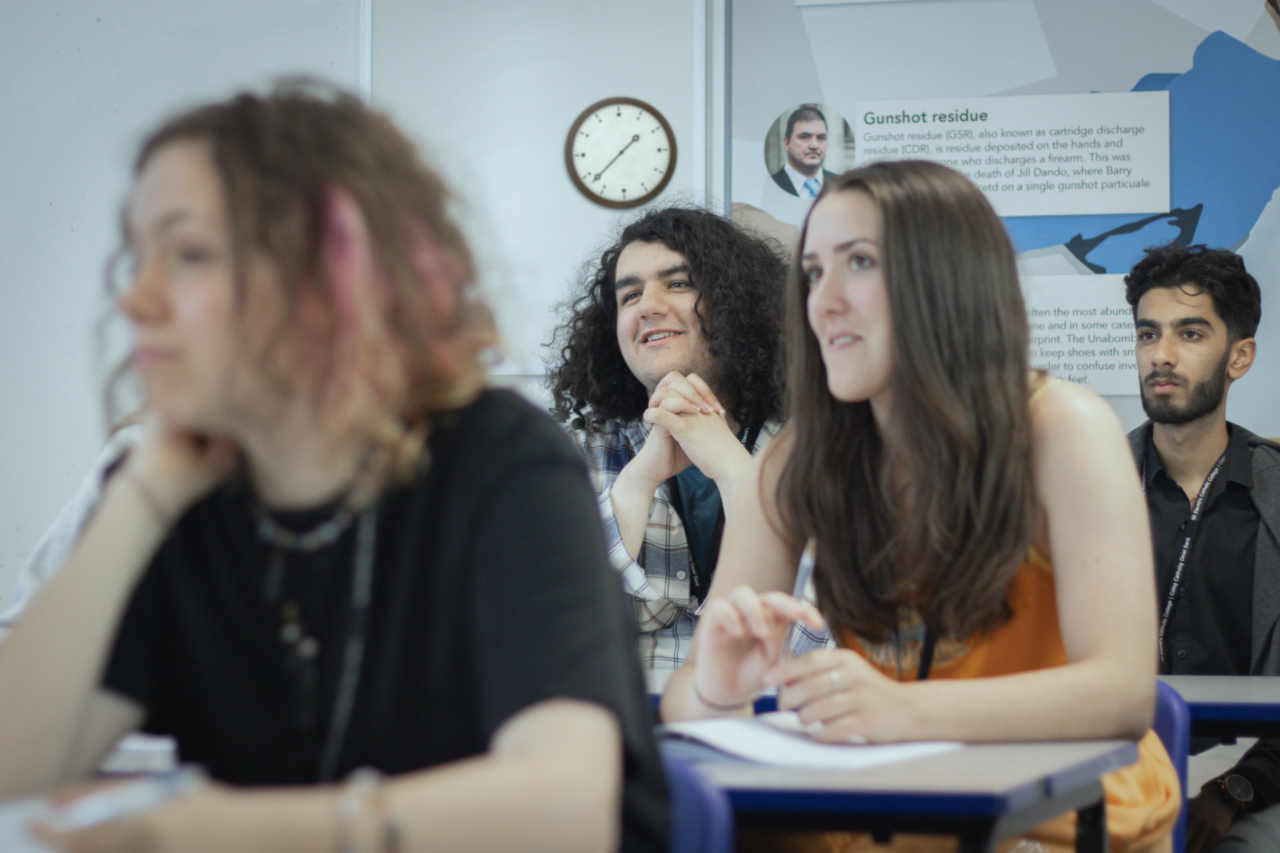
1h38
